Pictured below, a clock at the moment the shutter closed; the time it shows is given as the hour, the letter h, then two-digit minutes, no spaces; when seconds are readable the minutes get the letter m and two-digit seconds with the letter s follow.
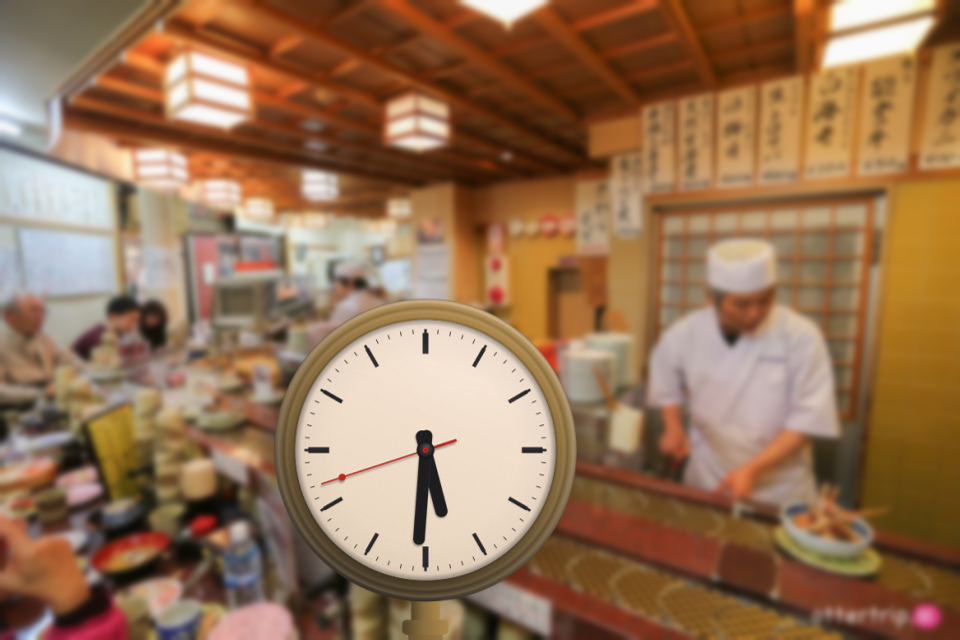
5h30m42s
